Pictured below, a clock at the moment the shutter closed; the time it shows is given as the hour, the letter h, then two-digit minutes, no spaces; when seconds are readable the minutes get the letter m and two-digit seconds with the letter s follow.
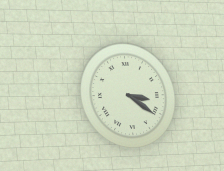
3h21
